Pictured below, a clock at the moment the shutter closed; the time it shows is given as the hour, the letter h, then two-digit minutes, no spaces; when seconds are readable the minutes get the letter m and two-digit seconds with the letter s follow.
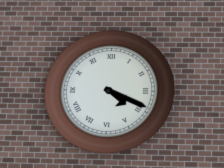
4h19
